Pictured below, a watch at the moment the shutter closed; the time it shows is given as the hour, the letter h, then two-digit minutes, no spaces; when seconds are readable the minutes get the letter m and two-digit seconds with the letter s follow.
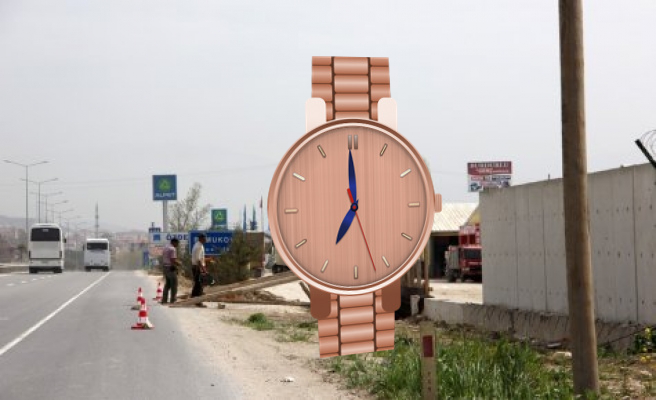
6h59m27s
